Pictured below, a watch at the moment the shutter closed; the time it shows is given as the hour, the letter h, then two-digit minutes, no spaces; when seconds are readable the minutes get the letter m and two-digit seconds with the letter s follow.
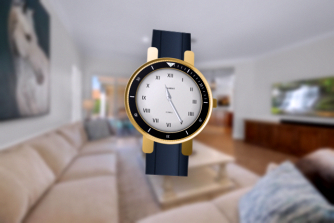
11h25
